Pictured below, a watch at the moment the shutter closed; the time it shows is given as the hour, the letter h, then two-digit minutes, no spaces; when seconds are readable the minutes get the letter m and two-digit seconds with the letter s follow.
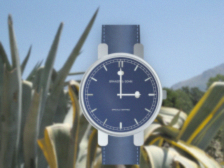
3h00
